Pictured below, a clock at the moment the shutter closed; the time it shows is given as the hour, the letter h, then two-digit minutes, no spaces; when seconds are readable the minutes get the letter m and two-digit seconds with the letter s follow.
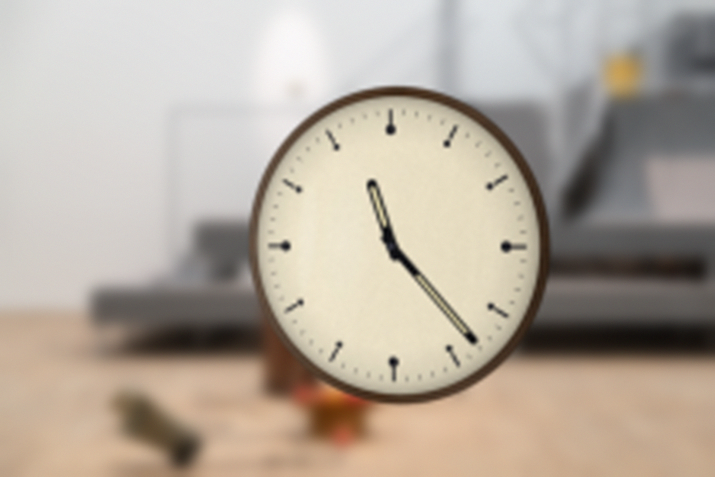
11h23
